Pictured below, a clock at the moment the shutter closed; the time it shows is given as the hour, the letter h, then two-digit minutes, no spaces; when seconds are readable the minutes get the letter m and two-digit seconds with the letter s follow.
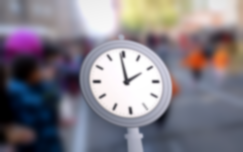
1h59
